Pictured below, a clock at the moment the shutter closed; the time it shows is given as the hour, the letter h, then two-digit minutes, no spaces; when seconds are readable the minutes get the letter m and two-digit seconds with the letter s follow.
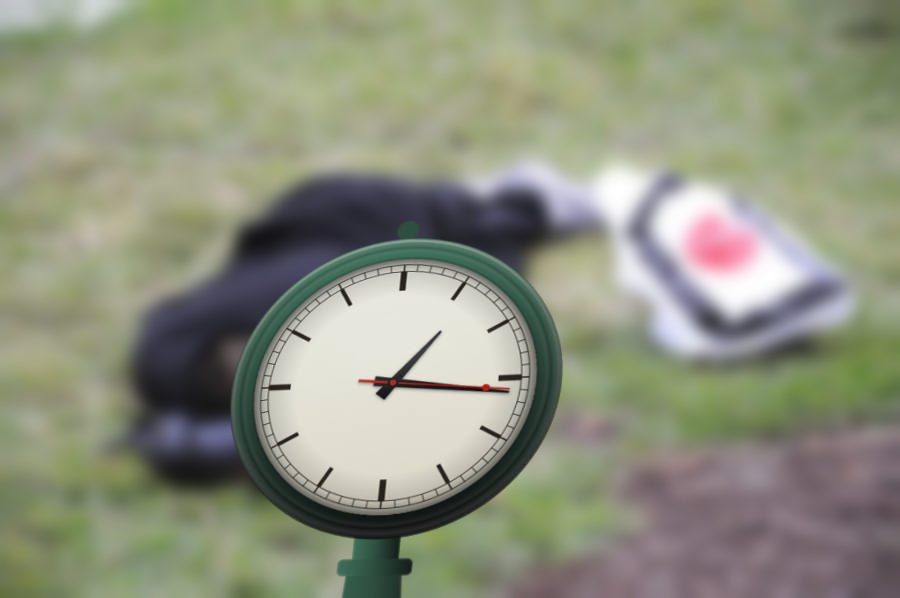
1h16m16s
